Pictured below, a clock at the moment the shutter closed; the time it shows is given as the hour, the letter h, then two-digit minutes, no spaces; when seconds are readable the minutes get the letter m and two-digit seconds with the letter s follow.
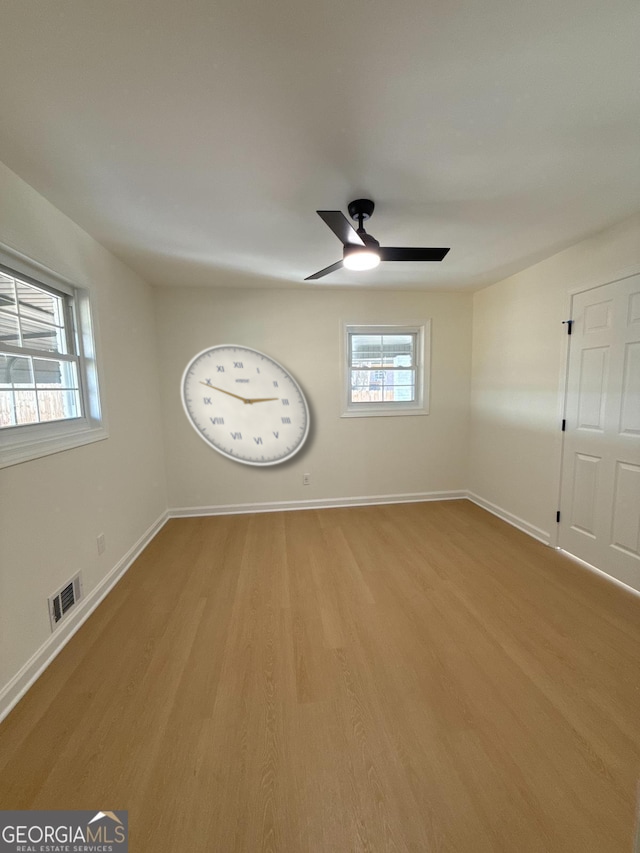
2h49
